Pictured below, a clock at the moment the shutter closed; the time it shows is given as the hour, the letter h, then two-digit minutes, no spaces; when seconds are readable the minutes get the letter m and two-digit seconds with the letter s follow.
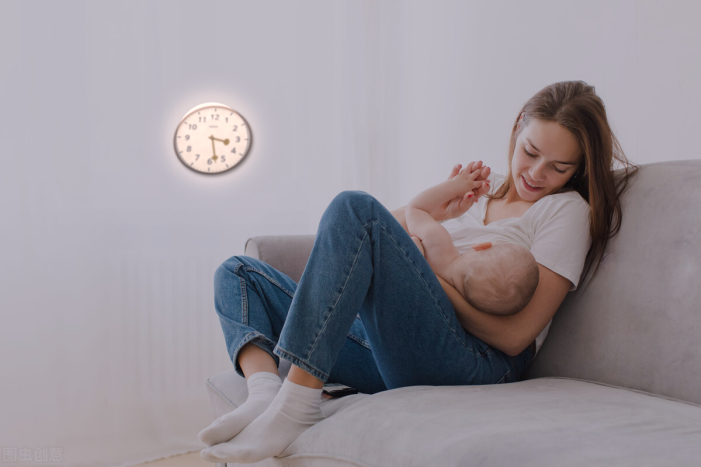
3h28
